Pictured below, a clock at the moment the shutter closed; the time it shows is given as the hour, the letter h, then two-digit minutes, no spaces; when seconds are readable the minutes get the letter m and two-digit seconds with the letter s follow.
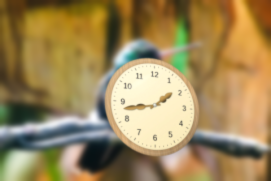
1h43
